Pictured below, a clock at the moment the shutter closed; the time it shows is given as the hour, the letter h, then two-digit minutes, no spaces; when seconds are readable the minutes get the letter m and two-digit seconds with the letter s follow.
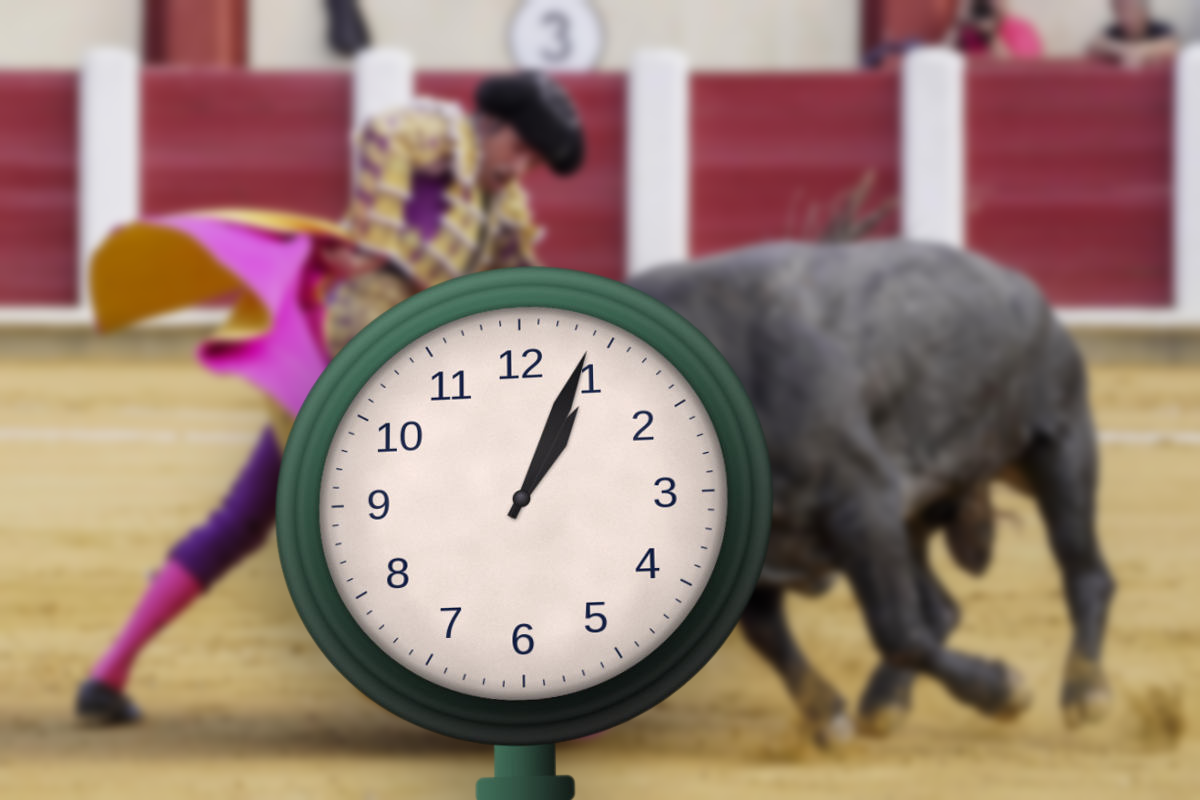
1h04
